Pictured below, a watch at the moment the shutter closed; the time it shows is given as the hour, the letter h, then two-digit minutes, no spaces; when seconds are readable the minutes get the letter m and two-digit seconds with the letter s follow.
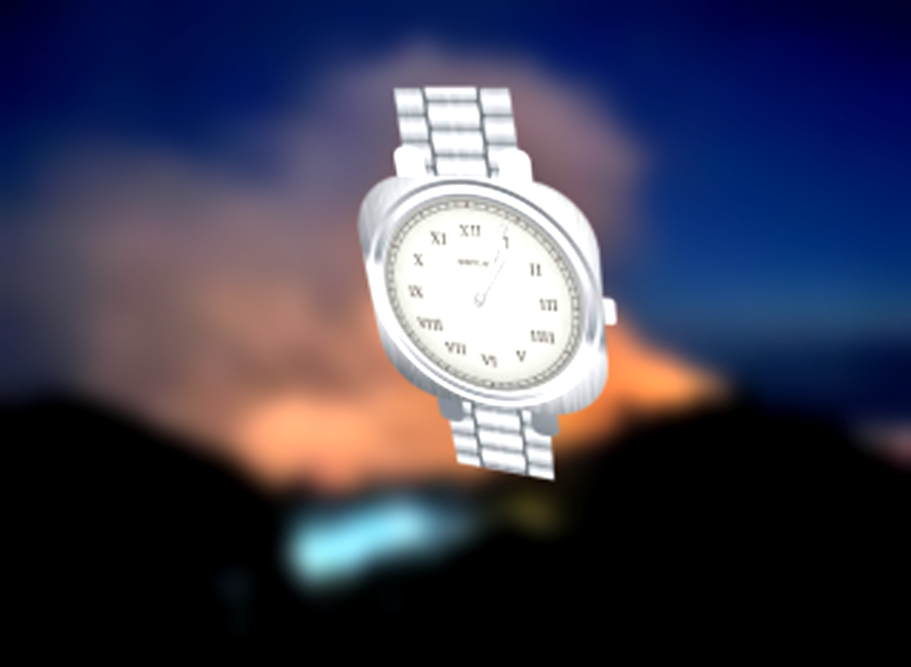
1h04
